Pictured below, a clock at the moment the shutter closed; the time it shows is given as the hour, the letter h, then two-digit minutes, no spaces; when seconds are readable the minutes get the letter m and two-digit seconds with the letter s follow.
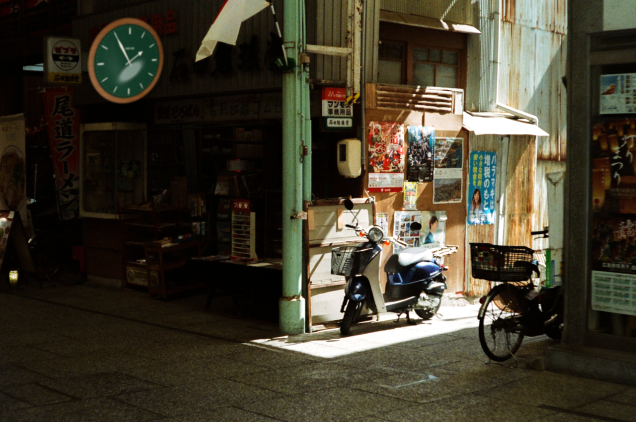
1h55
